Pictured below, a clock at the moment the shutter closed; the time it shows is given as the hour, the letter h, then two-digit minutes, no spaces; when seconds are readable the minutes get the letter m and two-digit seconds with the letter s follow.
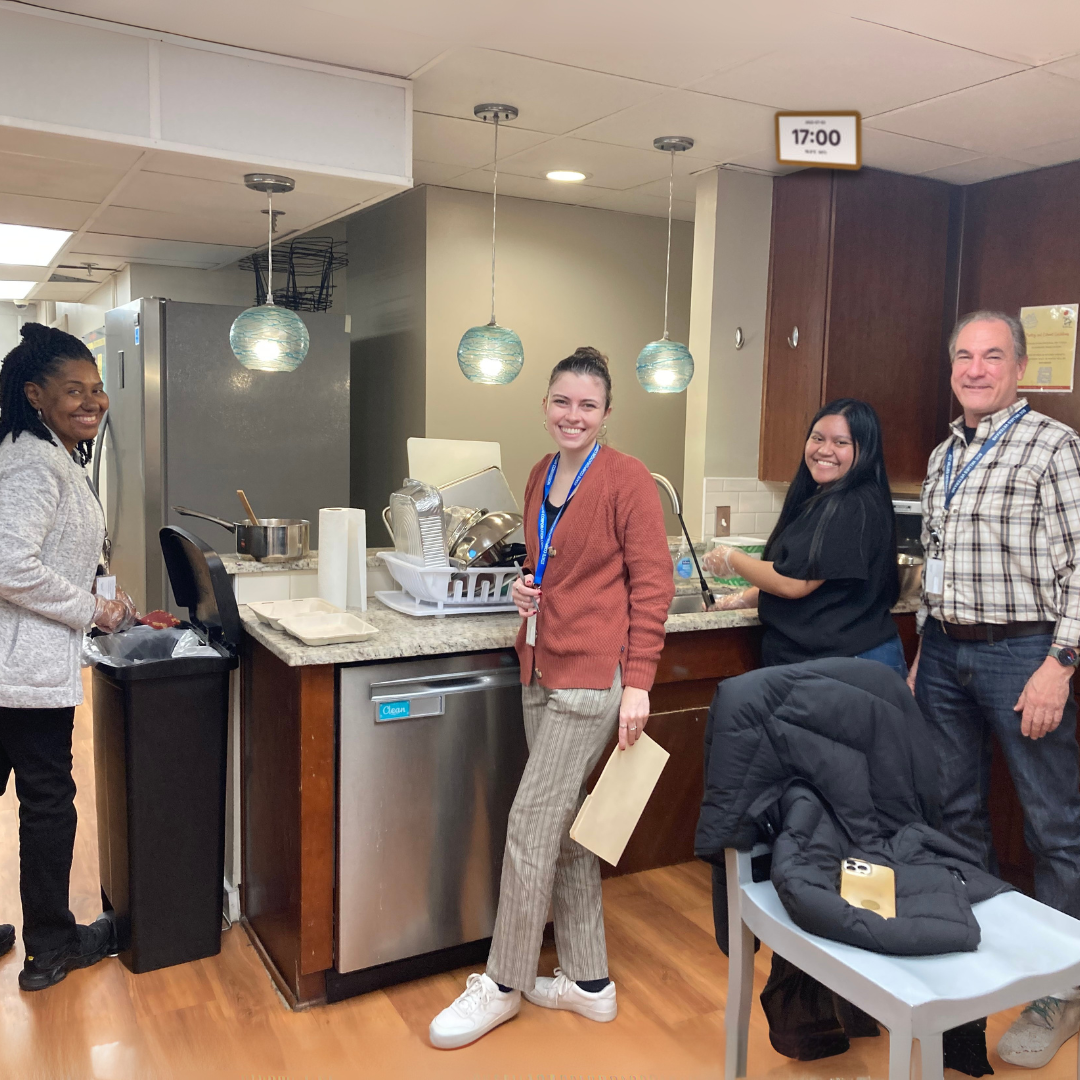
17h00
